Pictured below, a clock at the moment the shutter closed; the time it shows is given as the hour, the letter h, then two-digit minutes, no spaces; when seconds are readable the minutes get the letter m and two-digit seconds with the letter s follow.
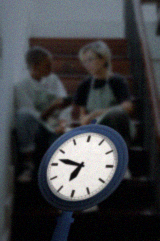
6h47
